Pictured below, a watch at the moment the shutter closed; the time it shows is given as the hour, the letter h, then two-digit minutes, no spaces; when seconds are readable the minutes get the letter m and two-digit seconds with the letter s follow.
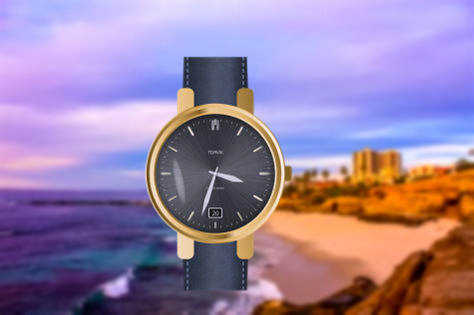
3h33
